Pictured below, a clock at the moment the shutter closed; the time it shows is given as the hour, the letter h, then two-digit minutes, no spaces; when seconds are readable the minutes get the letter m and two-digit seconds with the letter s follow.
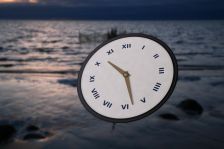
10h28
